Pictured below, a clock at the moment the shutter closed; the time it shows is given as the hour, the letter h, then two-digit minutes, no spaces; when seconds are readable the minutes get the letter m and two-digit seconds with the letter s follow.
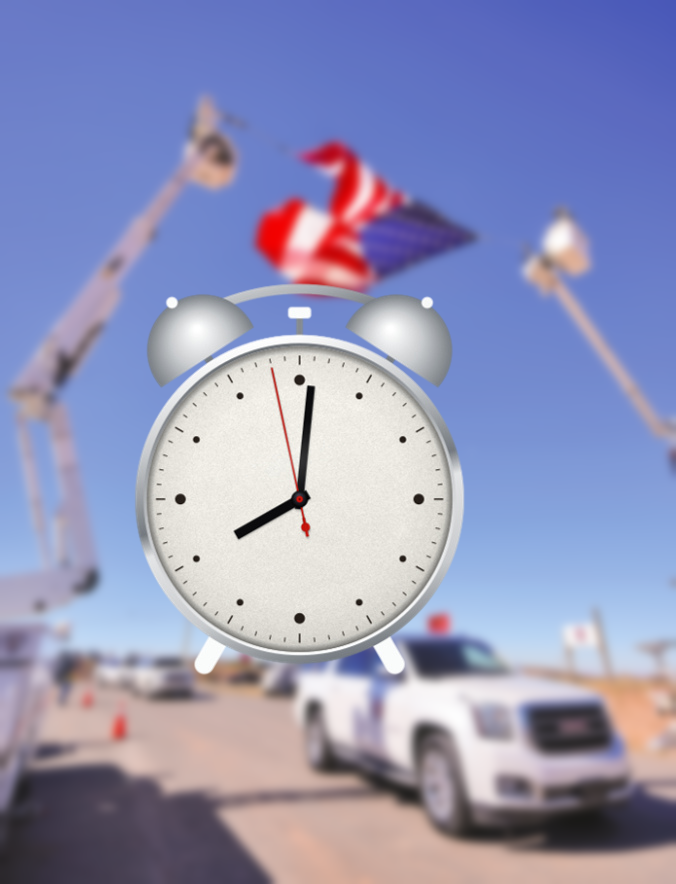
8h00m58s
